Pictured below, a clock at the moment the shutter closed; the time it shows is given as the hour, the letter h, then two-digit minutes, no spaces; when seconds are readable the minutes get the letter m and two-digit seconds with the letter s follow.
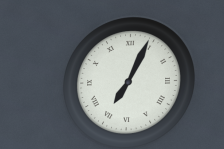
7h04
